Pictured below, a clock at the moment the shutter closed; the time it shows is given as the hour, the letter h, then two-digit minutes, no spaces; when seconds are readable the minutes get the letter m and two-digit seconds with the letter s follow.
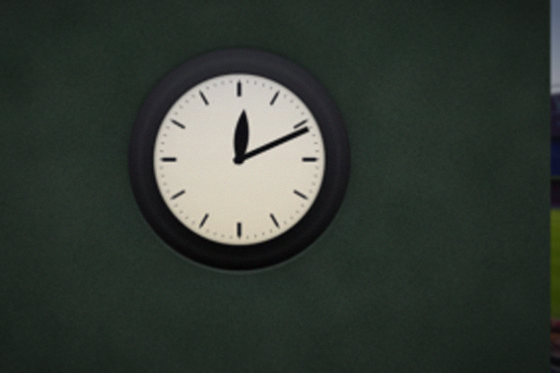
12h11
